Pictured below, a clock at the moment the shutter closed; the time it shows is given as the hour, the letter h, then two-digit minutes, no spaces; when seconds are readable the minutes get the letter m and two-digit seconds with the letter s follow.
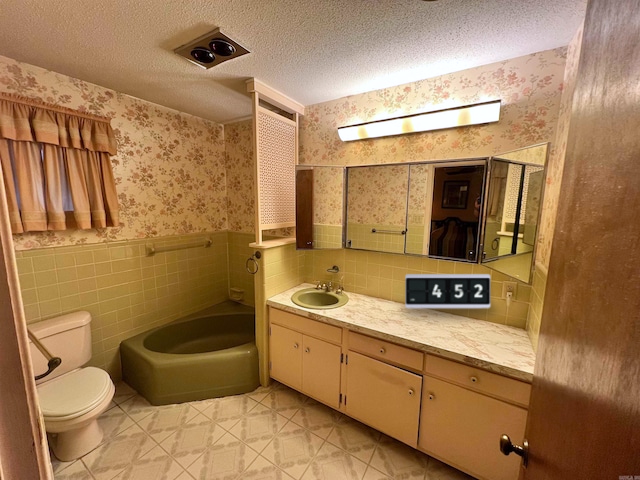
4h52
